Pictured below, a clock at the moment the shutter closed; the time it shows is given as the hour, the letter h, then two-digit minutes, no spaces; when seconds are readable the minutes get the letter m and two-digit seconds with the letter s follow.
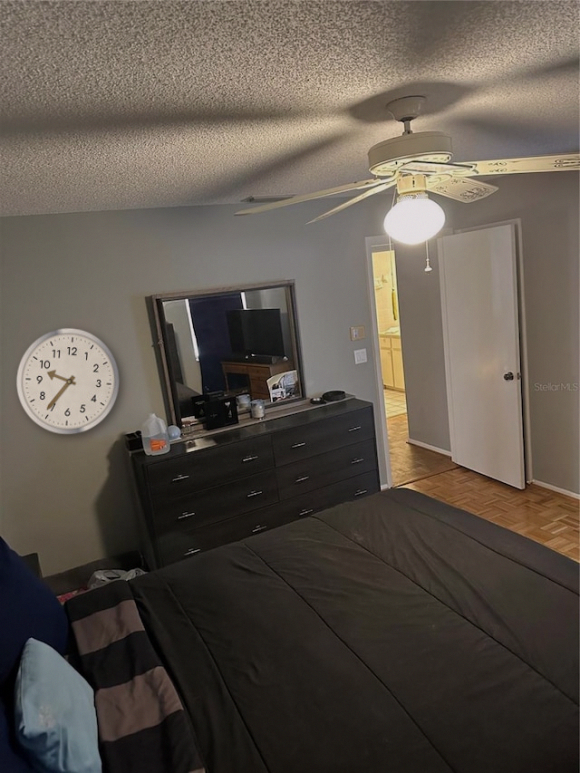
9h36
